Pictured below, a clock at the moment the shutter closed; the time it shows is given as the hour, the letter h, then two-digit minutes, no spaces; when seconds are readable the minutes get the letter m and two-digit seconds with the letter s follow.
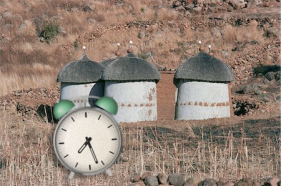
7h27
